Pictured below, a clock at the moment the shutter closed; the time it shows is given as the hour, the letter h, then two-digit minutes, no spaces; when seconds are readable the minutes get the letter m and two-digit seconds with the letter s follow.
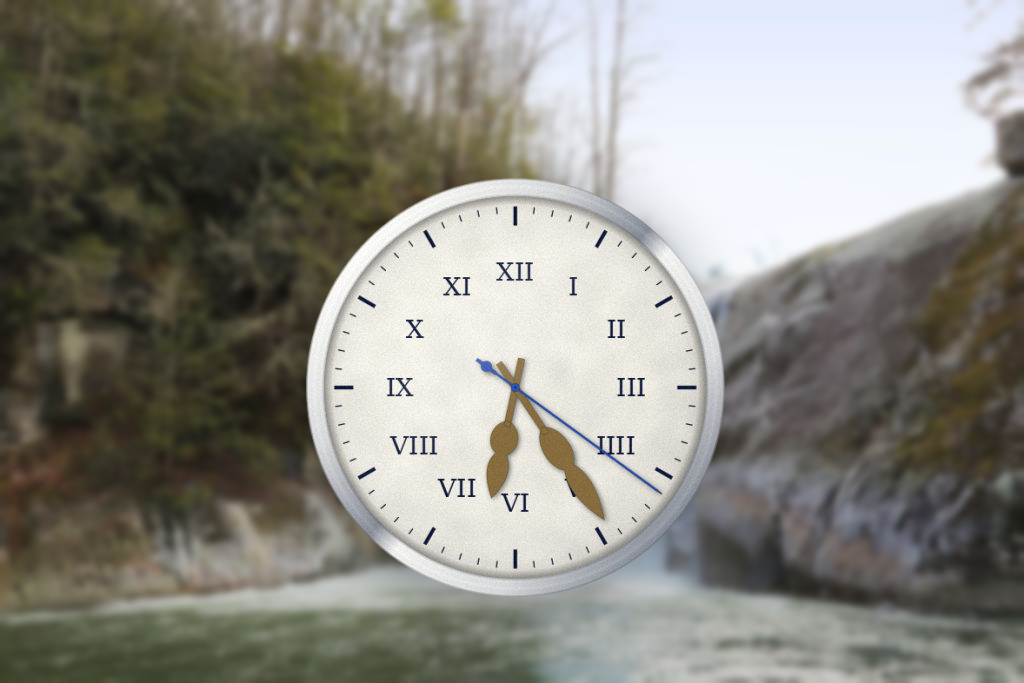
6h24m21s
